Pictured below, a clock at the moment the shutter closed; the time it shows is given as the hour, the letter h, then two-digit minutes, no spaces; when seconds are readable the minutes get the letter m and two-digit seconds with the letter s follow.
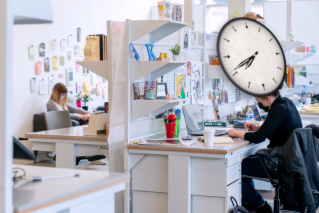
7h41
